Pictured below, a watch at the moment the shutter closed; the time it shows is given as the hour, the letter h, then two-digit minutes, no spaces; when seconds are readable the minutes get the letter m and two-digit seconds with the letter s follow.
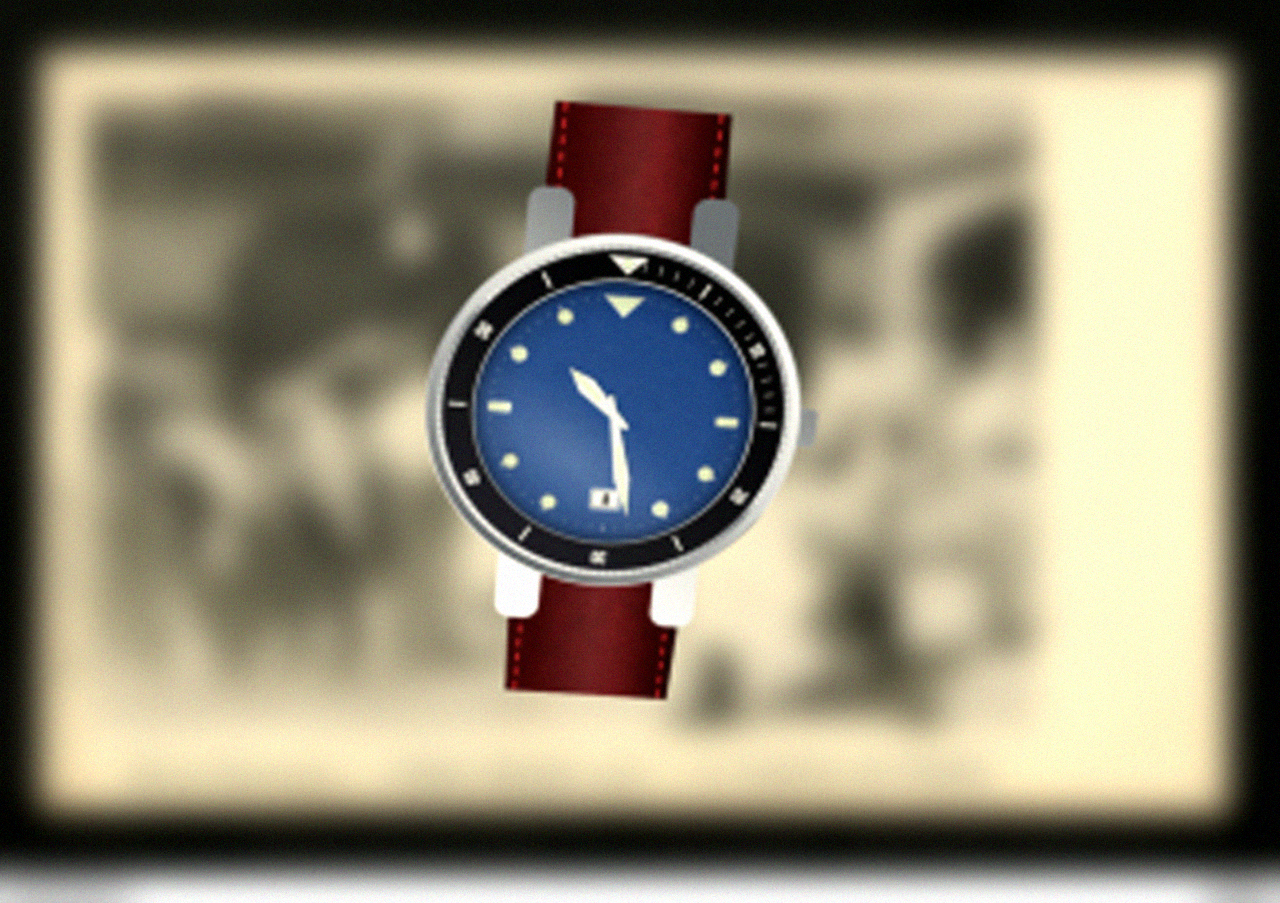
10h28
